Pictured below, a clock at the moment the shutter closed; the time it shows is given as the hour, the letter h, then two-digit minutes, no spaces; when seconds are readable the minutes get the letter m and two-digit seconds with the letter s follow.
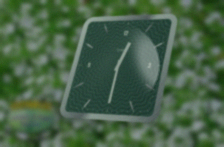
12h30
